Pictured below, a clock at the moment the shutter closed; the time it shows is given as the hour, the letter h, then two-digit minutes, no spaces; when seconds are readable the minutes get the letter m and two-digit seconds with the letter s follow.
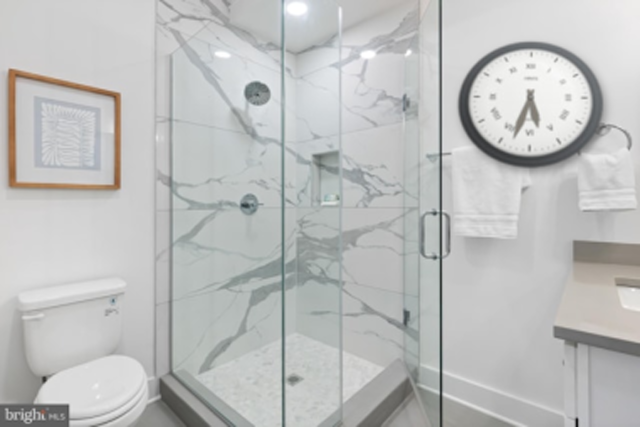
5h33
